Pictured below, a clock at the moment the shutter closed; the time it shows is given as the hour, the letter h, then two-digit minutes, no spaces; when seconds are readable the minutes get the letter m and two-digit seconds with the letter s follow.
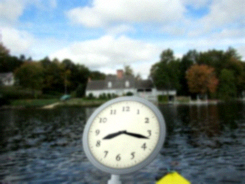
8h17
